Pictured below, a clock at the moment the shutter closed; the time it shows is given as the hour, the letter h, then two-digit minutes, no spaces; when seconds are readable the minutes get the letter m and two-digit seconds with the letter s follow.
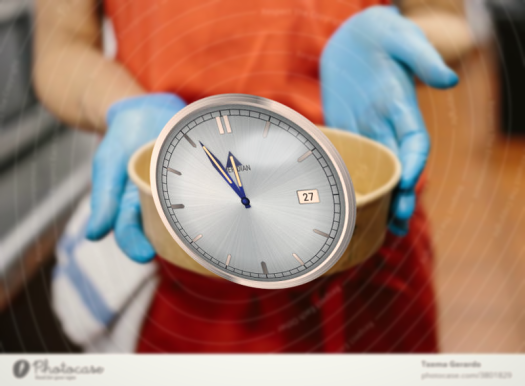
11h56
